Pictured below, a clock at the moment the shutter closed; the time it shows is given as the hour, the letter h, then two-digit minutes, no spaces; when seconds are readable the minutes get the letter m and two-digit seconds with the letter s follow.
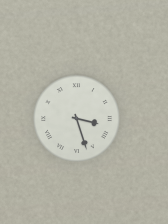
3h27
